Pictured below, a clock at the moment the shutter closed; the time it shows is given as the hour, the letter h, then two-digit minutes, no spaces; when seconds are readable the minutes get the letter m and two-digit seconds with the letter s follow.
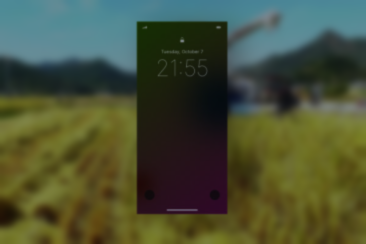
21h55
